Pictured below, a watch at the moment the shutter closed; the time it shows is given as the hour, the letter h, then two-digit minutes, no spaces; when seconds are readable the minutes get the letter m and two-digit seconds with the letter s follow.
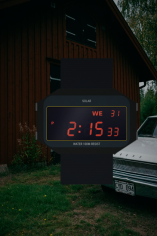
2h15m33s
